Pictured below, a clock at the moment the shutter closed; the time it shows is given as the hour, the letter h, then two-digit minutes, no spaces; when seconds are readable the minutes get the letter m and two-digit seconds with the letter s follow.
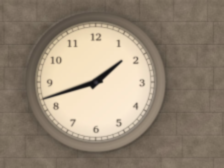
1h42
